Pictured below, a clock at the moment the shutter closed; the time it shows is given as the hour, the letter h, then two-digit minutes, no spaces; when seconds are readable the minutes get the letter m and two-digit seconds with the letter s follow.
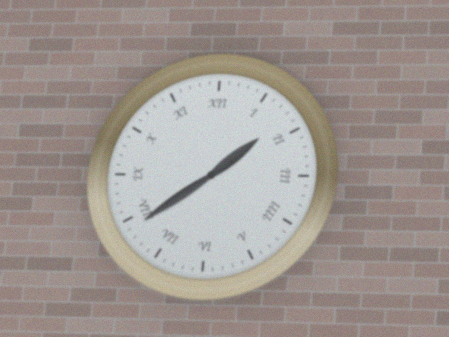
1h39
